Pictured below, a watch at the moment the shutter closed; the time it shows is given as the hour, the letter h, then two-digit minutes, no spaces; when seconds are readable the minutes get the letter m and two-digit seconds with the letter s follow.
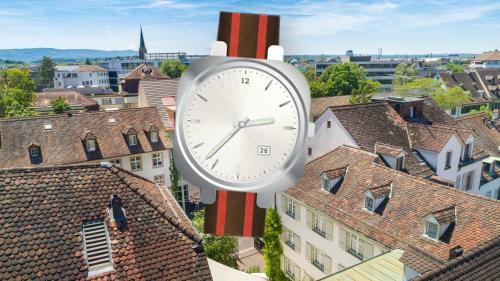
2h37
